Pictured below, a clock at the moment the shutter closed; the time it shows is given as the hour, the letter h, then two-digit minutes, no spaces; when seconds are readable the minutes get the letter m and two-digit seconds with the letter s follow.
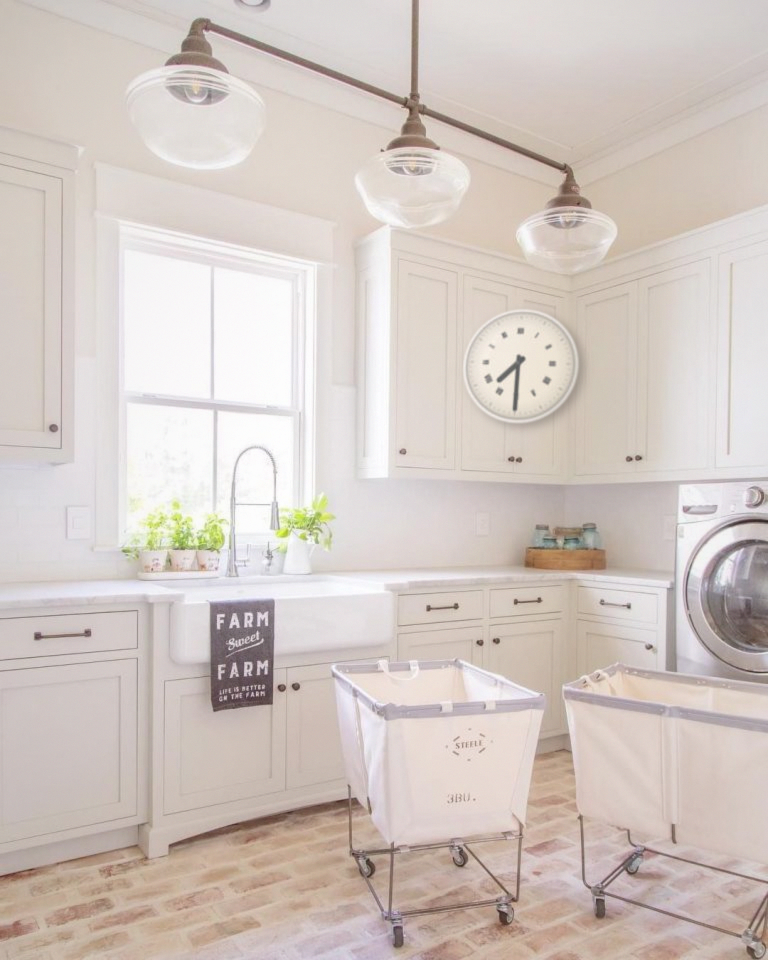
7h30
